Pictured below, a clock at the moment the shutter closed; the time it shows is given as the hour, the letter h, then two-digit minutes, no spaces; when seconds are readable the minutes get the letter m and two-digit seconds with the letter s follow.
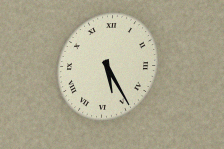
5h24
